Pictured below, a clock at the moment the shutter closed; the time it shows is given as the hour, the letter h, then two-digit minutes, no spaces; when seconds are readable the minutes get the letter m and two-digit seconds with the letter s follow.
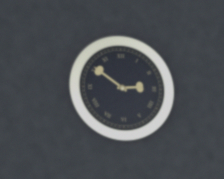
2h51
